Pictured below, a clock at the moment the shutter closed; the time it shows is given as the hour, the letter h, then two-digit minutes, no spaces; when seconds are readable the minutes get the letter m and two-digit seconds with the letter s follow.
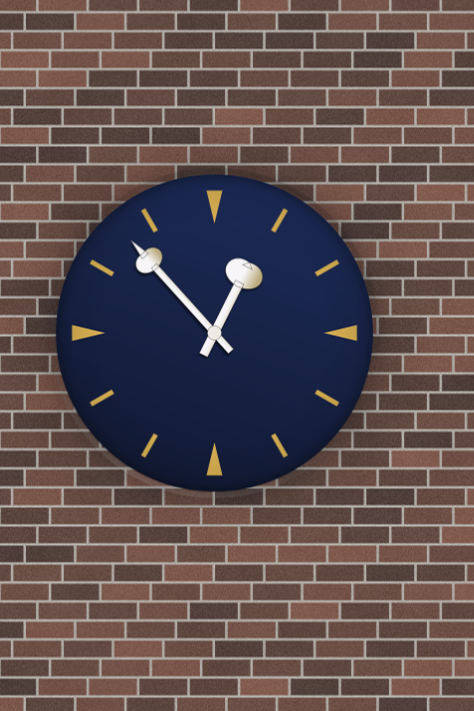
12h53
